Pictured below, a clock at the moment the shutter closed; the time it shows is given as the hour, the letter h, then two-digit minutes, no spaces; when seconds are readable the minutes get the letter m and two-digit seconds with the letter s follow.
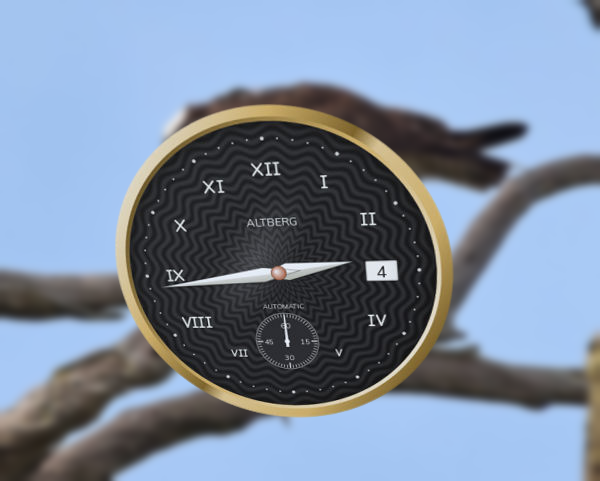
2h44
